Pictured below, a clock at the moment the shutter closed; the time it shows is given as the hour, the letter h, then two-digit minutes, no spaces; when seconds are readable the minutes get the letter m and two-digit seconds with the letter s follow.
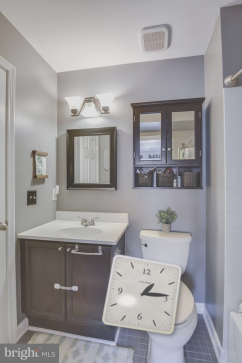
1h14
